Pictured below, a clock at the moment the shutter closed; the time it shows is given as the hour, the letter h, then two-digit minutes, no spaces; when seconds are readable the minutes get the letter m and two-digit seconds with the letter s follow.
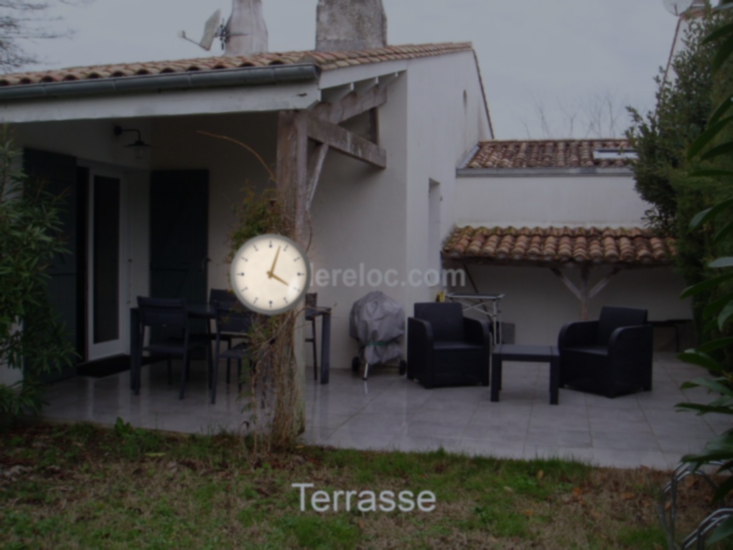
4h03
